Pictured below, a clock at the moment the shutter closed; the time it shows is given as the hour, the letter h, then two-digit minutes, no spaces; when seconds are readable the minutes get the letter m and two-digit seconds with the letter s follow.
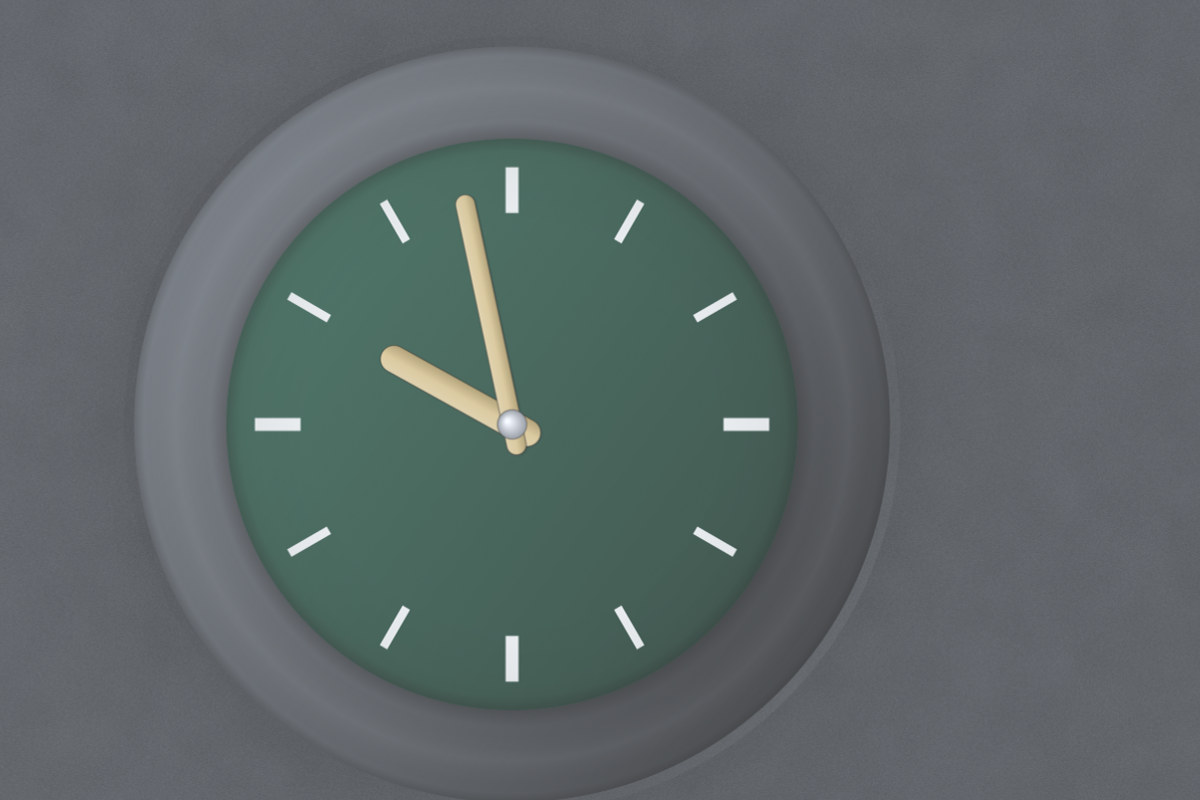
9h58
